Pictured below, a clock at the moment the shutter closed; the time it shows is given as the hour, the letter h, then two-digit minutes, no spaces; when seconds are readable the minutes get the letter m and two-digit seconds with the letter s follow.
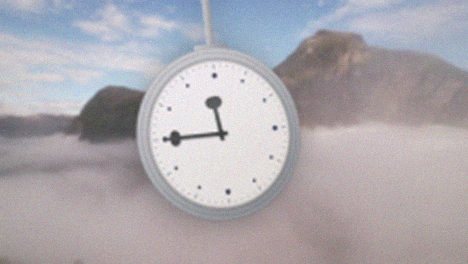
11h45
